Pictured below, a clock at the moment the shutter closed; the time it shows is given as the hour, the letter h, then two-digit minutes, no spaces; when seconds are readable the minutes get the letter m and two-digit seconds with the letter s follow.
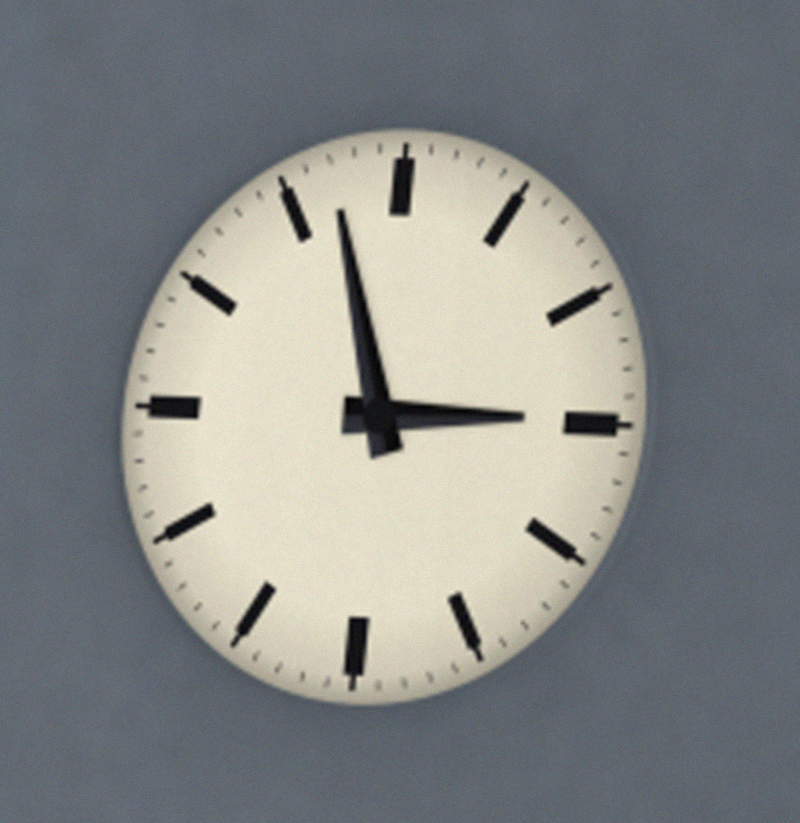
2h57
